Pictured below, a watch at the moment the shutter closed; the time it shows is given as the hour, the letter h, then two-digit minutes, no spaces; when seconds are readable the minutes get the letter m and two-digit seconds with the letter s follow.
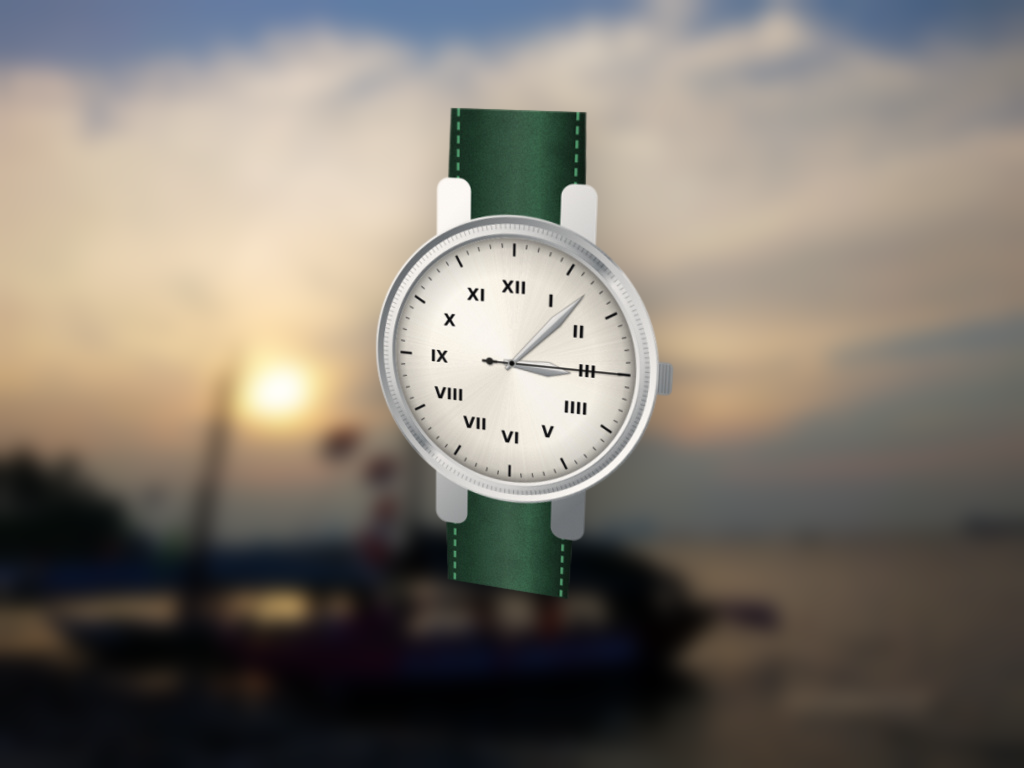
3h07m15s
